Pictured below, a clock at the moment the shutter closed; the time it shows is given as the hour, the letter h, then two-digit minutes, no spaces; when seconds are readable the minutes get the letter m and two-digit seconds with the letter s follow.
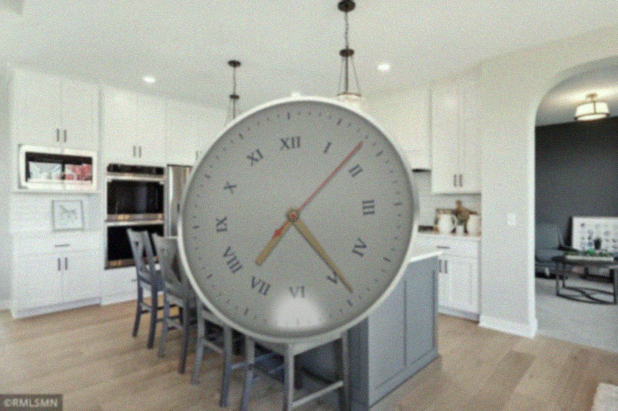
7h24m08s
